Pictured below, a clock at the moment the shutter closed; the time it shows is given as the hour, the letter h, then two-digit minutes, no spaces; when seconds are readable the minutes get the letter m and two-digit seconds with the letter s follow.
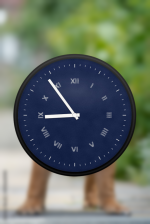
8h54
